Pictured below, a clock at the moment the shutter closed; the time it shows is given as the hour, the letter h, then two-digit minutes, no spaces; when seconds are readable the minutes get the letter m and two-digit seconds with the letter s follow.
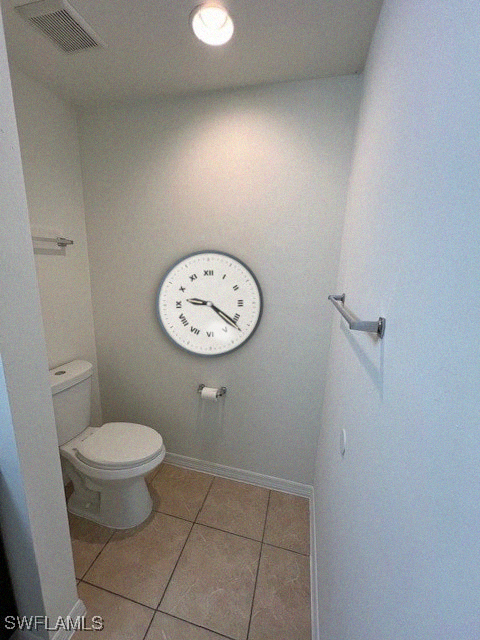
9h22
